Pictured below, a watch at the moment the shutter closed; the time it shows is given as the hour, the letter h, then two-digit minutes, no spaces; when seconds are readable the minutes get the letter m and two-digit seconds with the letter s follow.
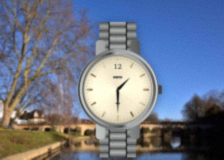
1h30
